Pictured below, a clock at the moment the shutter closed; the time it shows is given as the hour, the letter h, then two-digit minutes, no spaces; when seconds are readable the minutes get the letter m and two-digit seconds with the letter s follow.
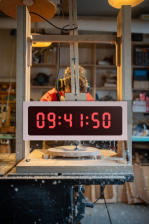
9h41m50s
